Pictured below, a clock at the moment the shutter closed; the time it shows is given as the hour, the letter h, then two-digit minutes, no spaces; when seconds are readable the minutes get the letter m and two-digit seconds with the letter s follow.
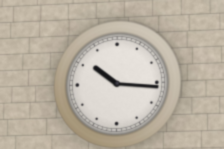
10h16
